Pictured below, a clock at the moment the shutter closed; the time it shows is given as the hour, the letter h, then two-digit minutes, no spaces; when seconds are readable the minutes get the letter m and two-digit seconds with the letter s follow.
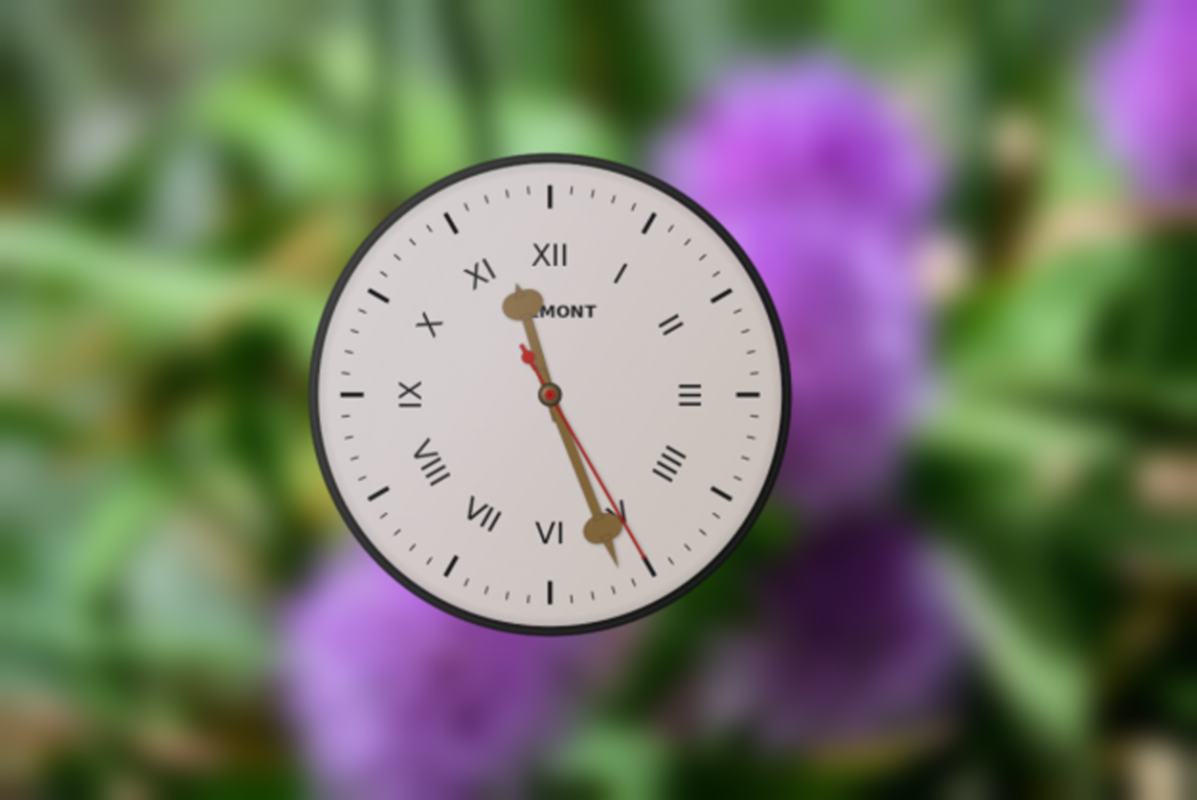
11h26m25s
